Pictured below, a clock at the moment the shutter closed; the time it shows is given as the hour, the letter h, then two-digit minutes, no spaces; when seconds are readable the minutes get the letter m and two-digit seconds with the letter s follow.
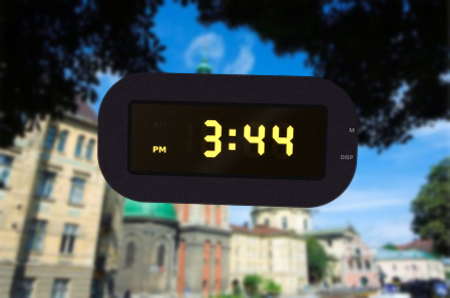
3h44
